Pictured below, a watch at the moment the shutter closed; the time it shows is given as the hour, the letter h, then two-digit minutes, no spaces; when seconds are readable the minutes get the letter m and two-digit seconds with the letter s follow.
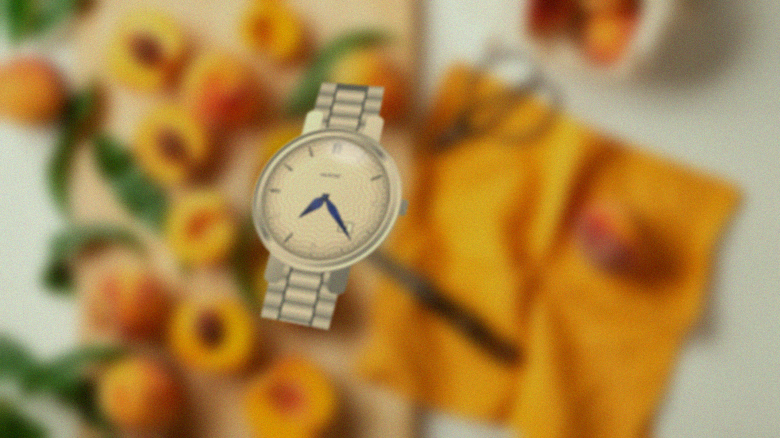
7h23
